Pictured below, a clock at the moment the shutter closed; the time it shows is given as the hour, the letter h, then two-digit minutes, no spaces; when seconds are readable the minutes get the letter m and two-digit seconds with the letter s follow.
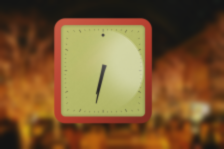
6h32
